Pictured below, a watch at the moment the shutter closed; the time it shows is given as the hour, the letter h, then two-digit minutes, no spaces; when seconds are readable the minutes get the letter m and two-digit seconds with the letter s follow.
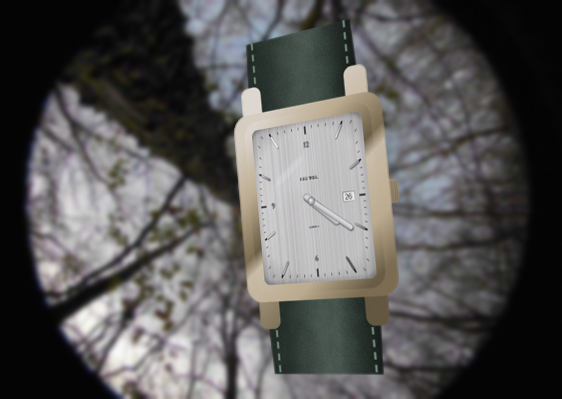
4h21
